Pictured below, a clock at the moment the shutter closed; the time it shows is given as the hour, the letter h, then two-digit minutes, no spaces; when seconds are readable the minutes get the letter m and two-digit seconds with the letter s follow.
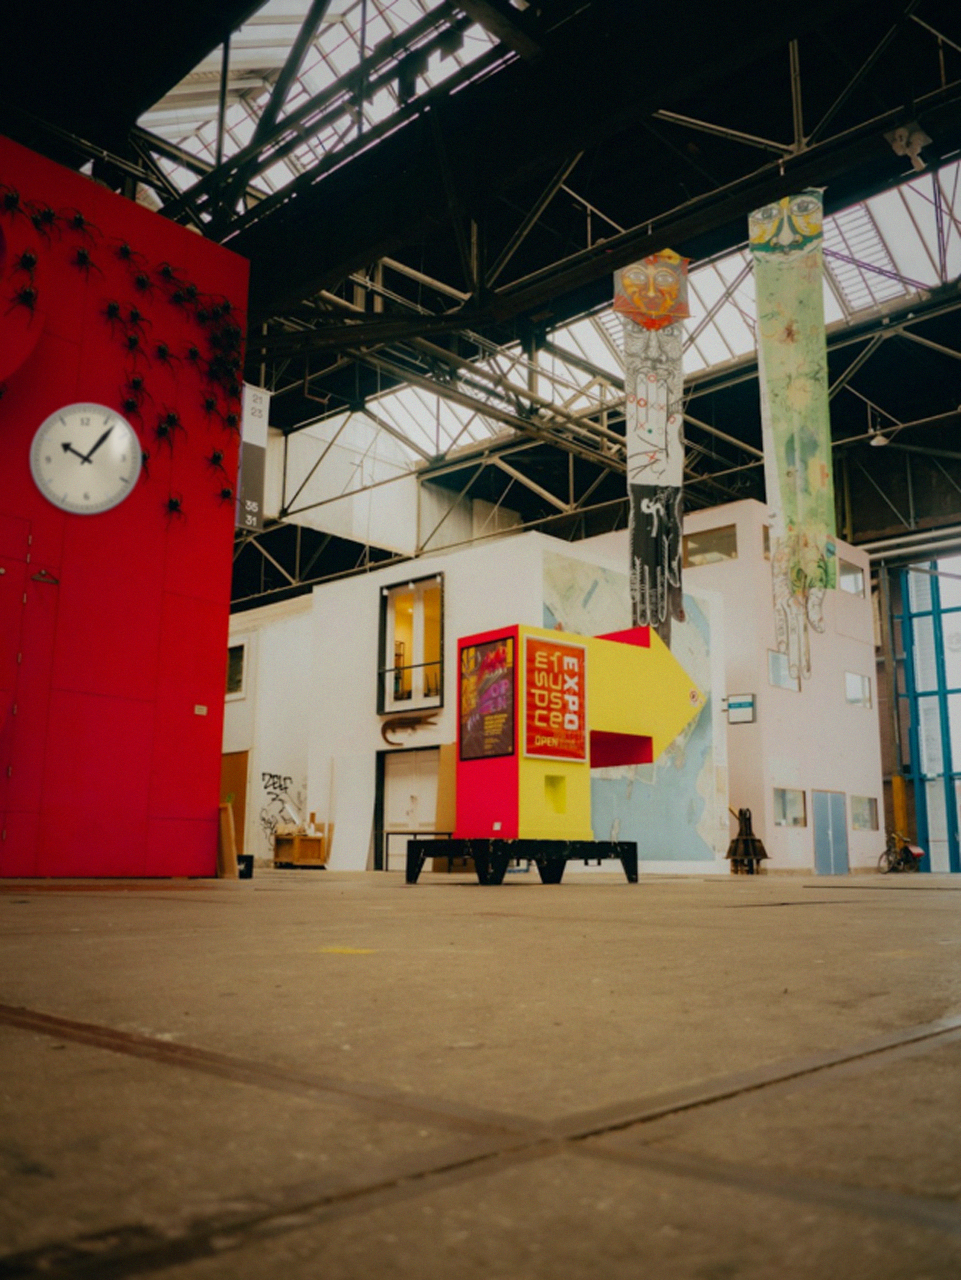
10h07
